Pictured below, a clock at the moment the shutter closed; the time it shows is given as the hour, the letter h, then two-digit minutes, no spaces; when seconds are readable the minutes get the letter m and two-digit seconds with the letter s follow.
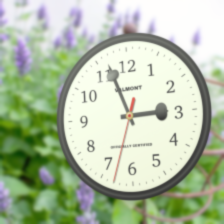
2h56m33s
